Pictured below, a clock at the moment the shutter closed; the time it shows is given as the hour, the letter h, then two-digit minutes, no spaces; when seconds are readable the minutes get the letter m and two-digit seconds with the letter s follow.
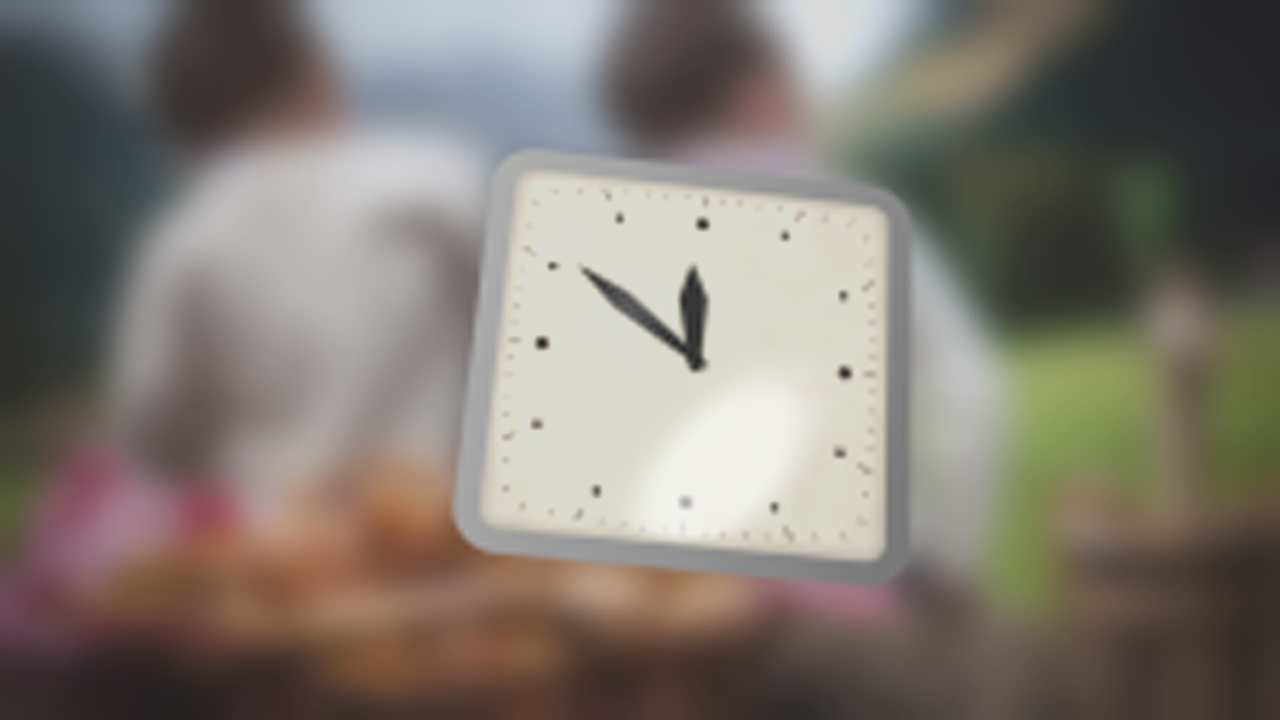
11h51
